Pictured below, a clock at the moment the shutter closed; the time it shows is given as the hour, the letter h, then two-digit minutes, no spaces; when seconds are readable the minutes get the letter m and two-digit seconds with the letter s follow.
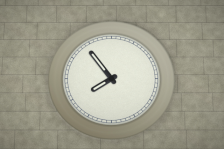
7h54
